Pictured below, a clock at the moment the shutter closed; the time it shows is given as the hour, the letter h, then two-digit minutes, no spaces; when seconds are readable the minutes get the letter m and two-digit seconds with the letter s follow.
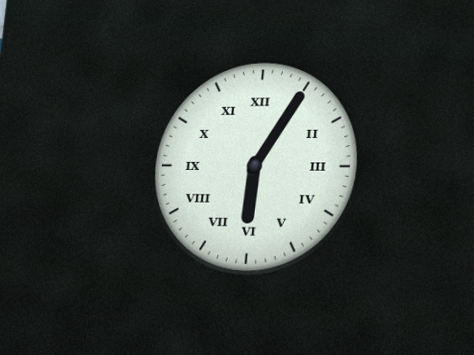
6h05
